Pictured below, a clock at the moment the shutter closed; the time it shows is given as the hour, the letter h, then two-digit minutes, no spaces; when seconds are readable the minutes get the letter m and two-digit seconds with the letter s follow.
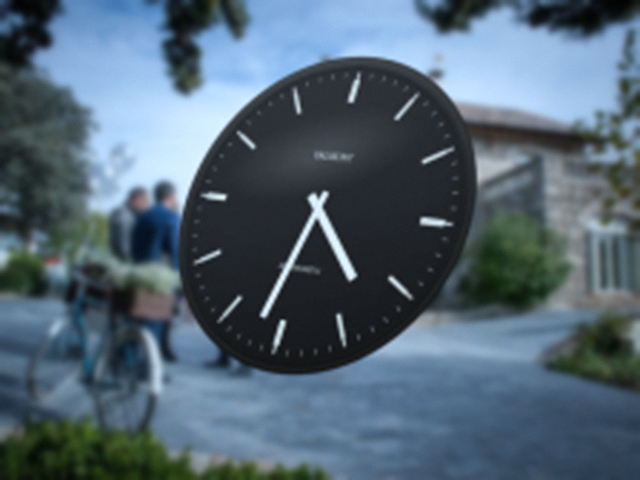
4h32
